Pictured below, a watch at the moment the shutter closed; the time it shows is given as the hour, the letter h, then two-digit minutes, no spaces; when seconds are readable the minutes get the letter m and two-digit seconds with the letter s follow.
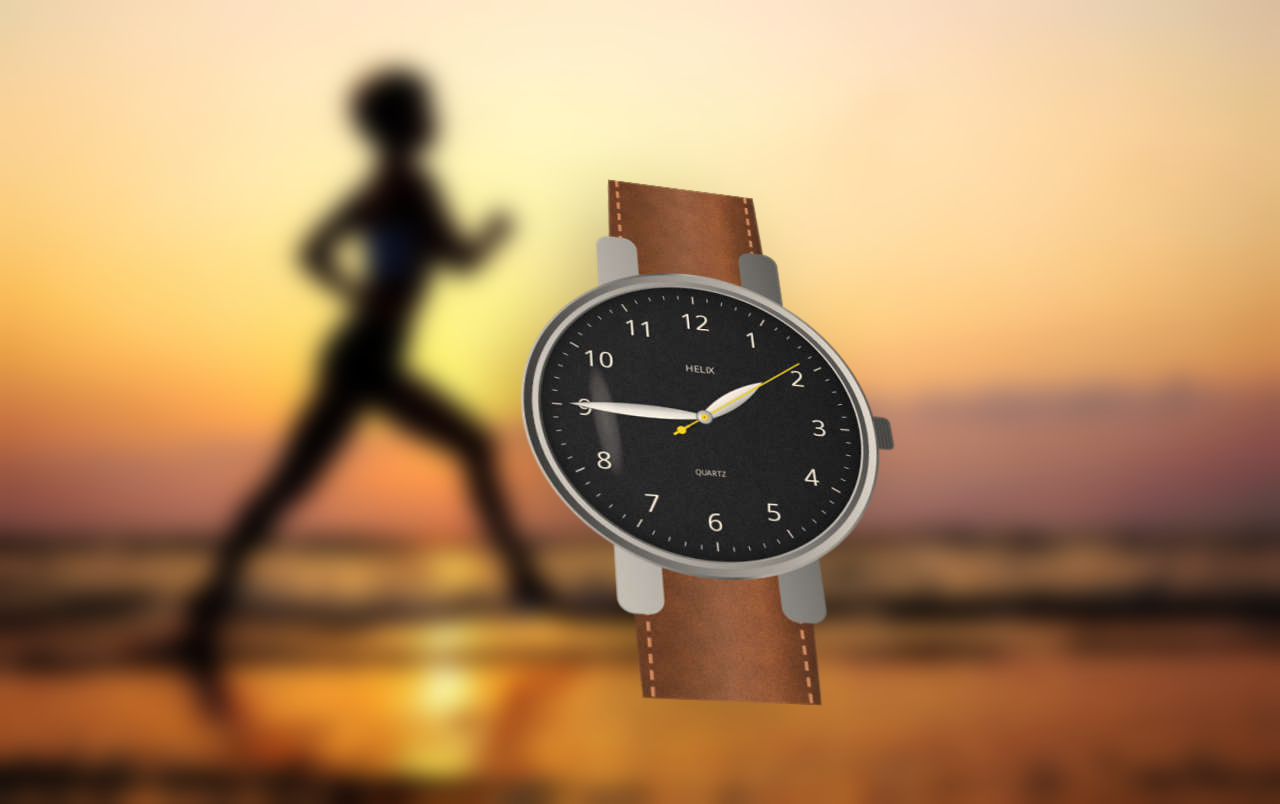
1h45m09s
